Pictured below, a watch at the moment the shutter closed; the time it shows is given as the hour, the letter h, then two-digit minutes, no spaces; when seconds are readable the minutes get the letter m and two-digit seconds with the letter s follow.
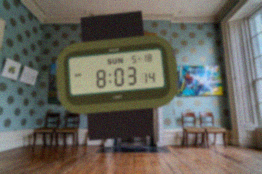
8h03m14s
